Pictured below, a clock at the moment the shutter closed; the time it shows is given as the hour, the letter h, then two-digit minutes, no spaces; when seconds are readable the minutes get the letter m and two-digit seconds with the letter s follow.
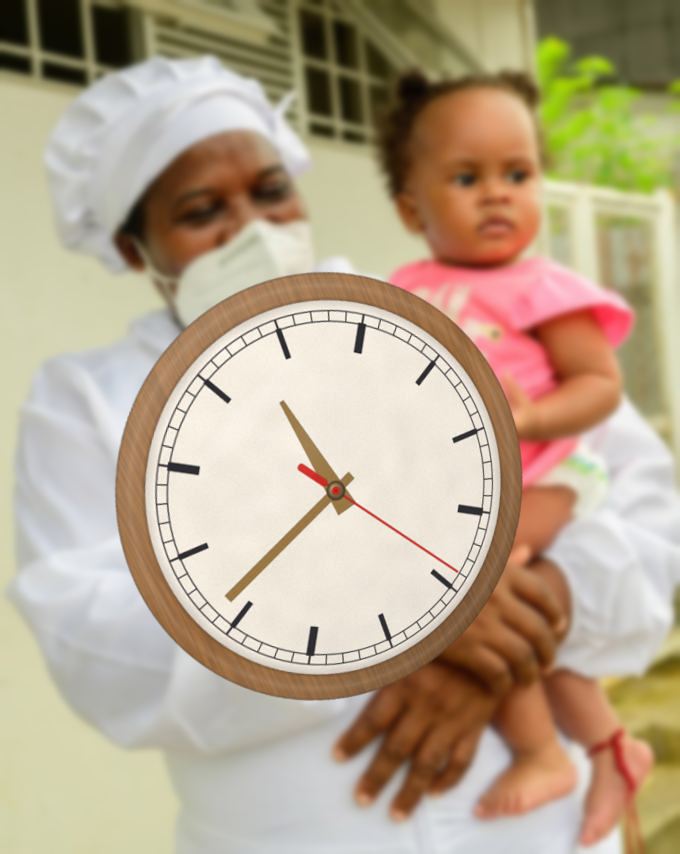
10h36m19s
